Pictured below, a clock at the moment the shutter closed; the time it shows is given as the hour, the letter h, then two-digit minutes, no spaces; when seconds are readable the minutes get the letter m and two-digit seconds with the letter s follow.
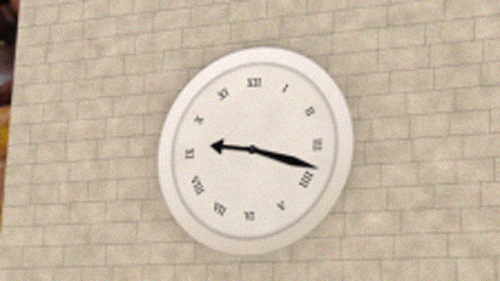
9h18
